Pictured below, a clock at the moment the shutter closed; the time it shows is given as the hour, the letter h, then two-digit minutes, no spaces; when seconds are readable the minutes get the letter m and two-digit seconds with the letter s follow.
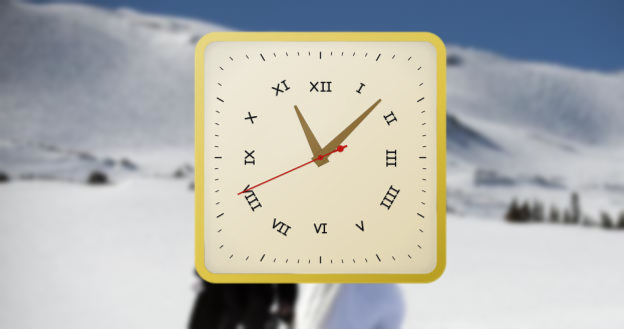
11h07m41s
